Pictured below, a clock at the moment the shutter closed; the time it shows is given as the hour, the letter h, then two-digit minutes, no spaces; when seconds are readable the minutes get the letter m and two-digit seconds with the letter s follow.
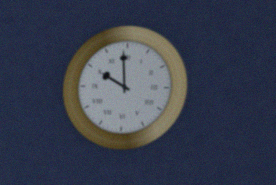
9h59
